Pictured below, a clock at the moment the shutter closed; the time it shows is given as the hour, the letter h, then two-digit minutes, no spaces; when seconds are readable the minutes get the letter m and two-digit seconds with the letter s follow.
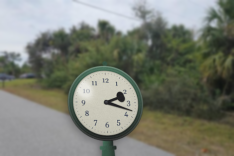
2h18
